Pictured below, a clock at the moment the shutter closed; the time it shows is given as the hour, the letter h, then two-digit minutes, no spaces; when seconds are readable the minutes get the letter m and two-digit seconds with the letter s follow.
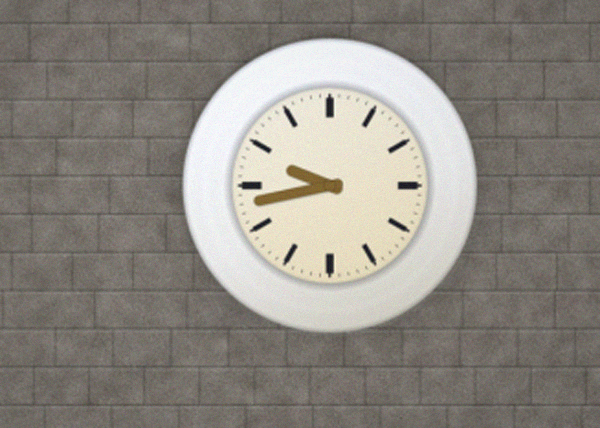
9h43
